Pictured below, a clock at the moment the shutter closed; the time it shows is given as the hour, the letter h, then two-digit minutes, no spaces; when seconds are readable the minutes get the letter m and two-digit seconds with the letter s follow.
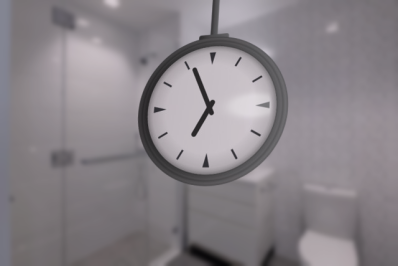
6h56
